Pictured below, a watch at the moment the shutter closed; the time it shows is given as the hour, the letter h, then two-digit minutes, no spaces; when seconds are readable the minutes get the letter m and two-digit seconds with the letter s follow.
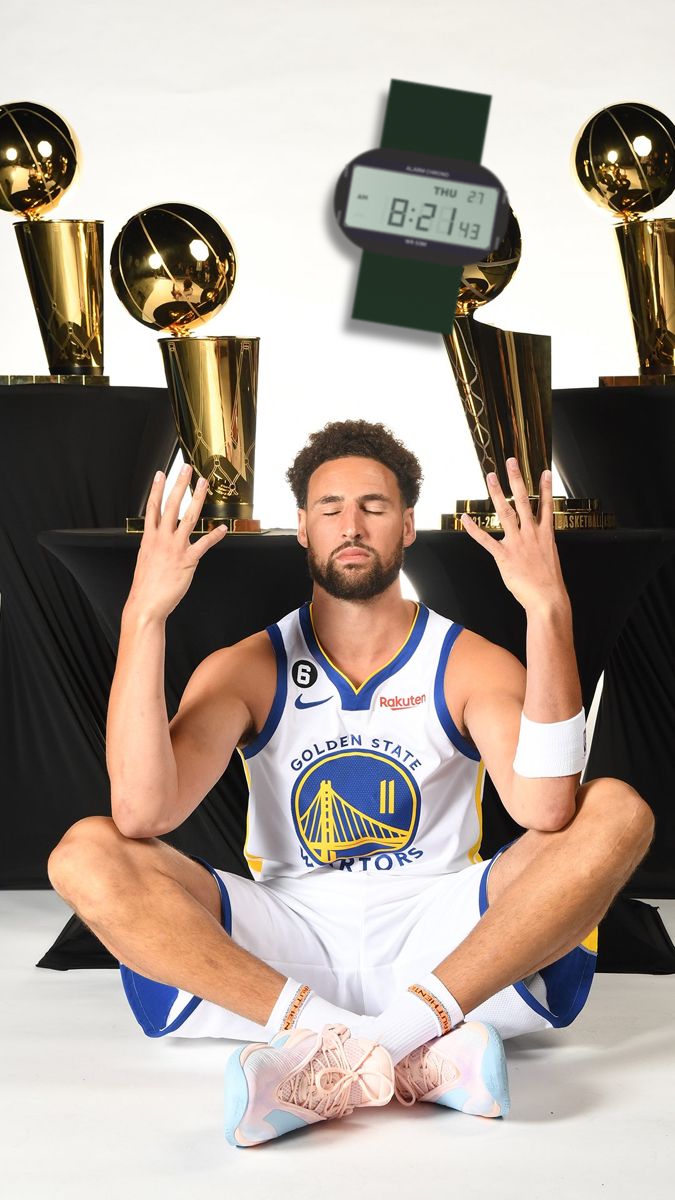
8h21m43s
